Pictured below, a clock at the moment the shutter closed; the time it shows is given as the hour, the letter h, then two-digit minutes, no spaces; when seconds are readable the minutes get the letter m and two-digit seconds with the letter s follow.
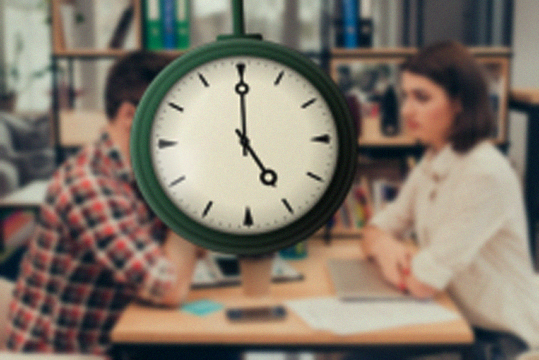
5h00
